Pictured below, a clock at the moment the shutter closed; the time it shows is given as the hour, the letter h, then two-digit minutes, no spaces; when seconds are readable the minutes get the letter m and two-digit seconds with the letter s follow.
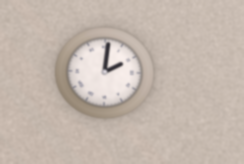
2h01
